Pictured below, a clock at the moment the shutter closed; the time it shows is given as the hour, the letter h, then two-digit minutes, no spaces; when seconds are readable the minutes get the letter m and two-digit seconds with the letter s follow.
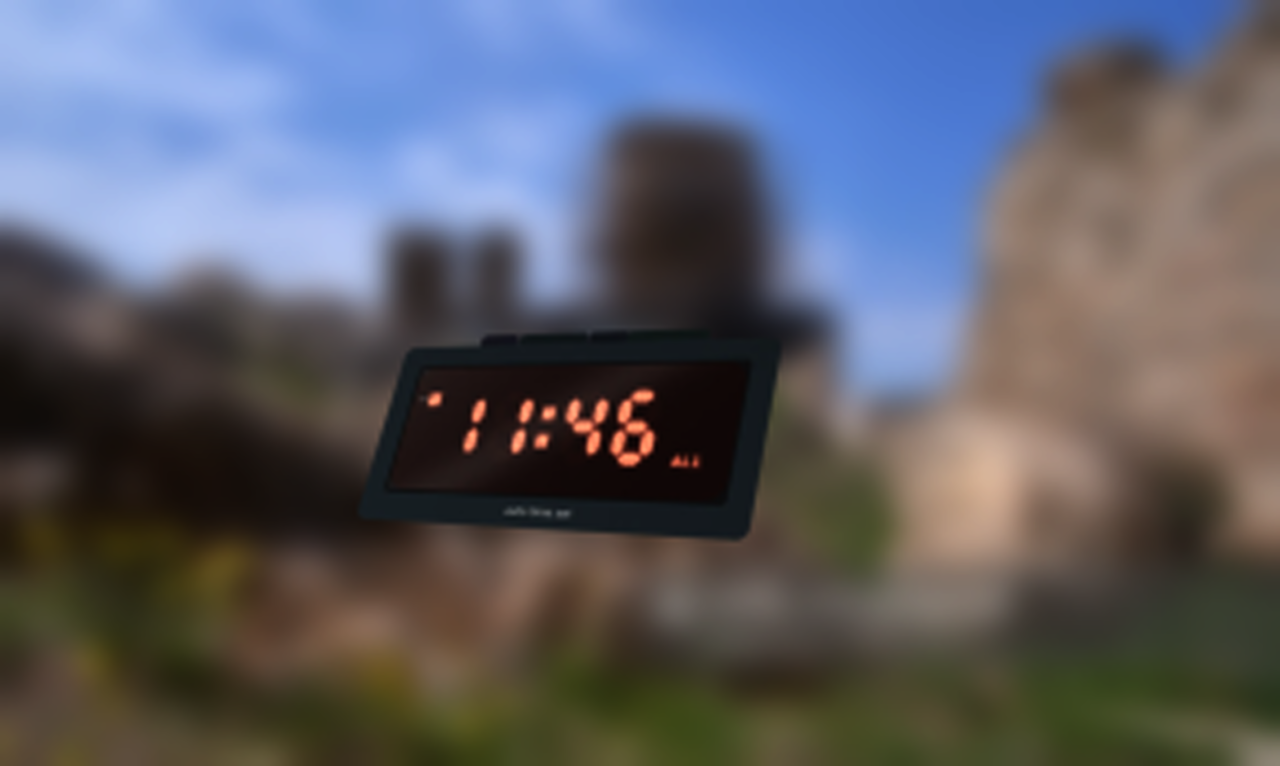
11h46
